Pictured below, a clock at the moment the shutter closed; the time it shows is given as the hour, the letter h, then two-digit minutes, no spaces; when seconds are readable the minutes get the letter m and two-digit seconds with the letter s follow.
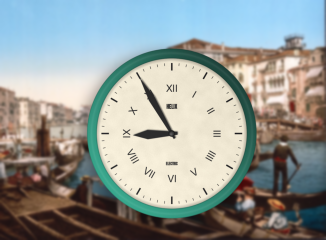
8h55
